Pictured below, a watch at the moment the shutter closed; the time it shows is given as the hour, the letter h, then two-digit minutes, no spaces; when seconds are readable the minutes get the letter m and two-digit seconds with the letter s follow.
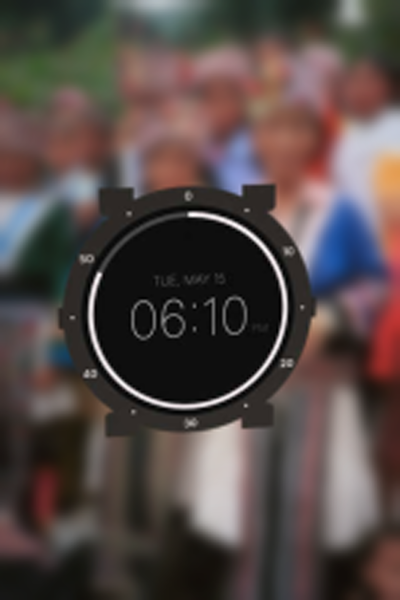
6h10
